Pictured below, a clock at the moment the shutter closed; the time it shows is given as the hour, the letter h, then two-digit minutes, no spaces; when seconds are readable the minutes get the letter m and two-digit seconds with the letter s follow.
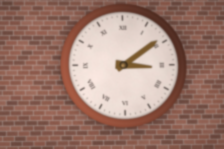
3h09
